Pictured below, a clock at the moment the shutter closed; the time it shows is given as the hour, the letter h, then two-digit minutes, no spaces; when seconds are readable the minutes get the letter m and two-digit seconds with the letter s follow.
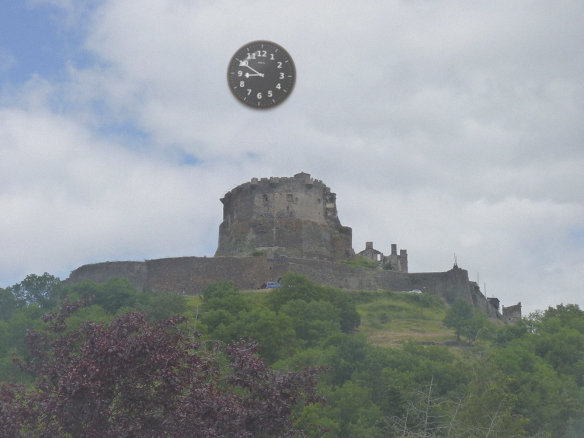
8h50
